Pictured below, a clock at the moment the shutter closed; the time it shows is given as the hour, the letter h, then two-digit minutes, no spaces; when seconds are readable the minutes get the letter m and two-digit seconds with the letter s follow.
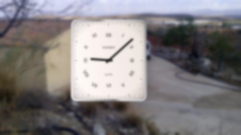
9h08
